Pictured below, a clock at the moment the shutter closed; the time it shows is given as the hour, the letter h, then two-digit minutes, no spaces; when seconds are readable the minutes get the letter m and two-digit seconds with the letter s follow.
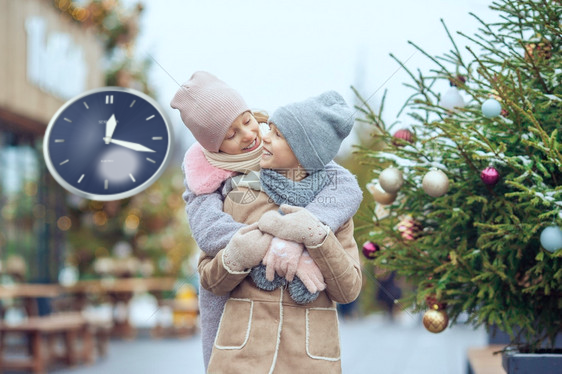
12h18
